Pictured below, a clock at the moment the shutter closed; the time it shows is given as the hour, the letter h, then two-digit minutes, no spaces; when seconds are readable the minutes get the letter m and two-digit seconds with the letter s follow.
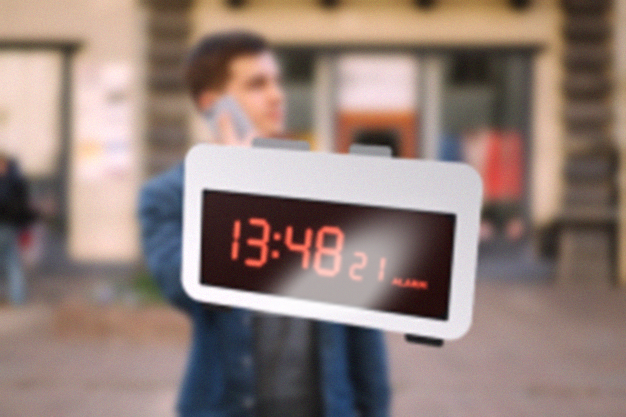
13h48m21s
